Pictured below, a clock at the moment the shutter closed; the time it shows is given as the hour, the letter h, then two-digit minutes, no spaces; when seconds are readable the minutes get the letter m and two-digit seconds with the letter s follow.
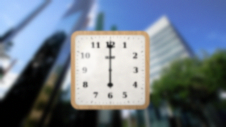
6h00
